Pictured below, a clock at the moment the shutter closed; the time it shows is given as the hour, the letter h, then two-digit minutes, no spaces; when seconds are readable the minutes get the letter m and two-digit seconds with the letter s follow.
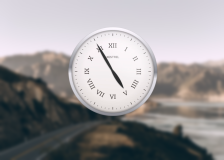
4h55
